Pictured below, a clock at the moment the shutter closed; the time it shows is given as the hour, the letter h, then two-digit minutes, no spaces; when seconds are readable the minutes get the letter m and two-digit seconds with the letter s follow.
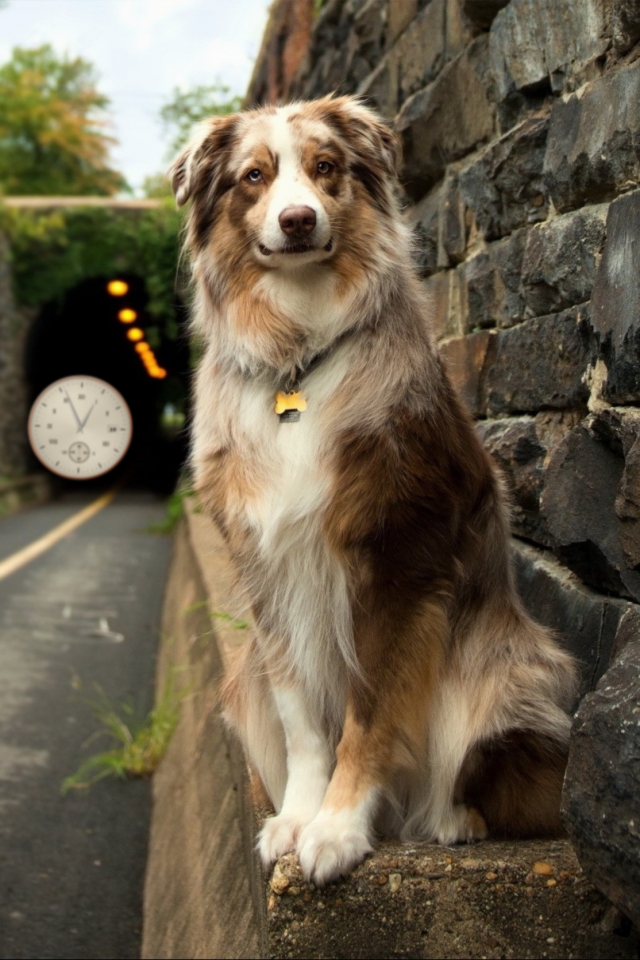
12h56
